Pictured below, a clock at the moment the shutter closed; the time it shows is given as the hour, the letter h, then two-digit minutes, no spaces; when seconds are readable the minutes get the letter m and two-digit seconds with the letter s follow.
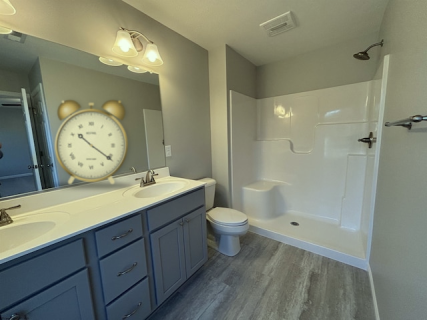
10h21
